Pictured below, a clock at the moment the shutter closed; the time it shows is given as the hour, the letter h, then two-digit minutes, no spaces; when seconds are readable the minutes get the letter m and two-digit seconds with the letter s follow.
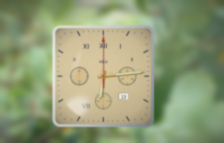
6h14
